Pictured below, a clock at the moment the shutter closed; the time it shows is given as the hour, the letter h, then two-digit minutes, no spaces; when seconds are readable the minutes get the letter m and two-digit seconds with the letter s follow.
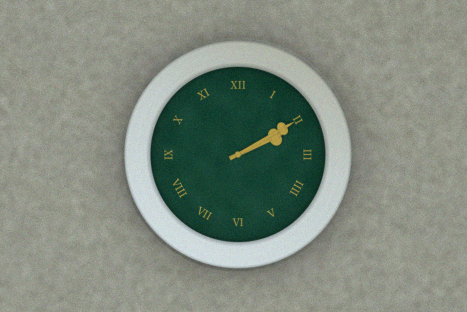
2h10
